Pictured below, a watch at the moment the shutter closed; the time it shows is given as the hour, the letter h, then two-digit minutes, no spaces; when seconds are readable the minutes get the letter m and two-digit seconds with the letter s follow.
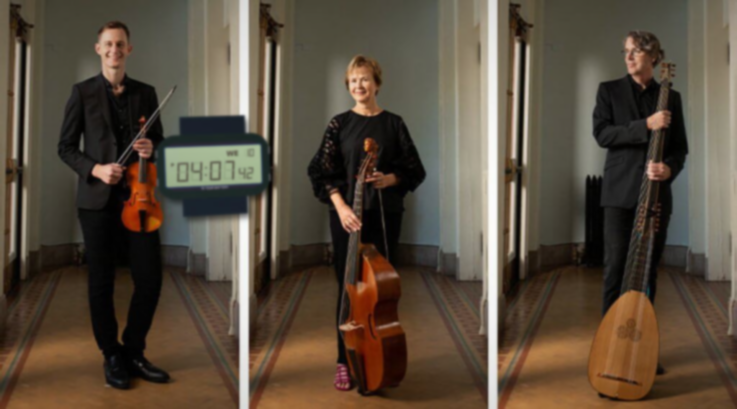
4h07
